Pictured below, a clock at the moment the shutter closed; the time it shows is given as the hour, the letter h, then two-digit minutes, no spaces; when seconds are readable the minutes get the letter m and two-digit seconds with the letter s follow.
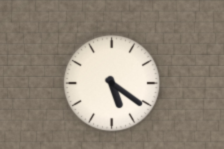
5h21
